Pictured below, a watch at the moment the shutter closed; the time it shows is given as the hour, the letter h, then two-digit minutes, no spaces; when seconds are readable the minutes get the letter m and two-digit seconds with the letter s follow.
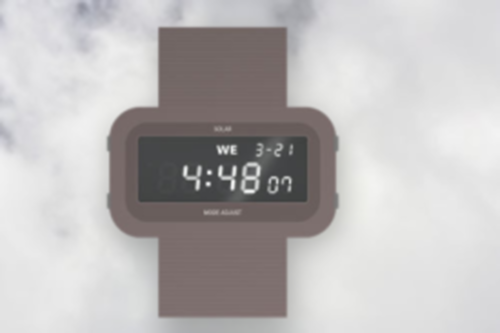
4h48m07s
